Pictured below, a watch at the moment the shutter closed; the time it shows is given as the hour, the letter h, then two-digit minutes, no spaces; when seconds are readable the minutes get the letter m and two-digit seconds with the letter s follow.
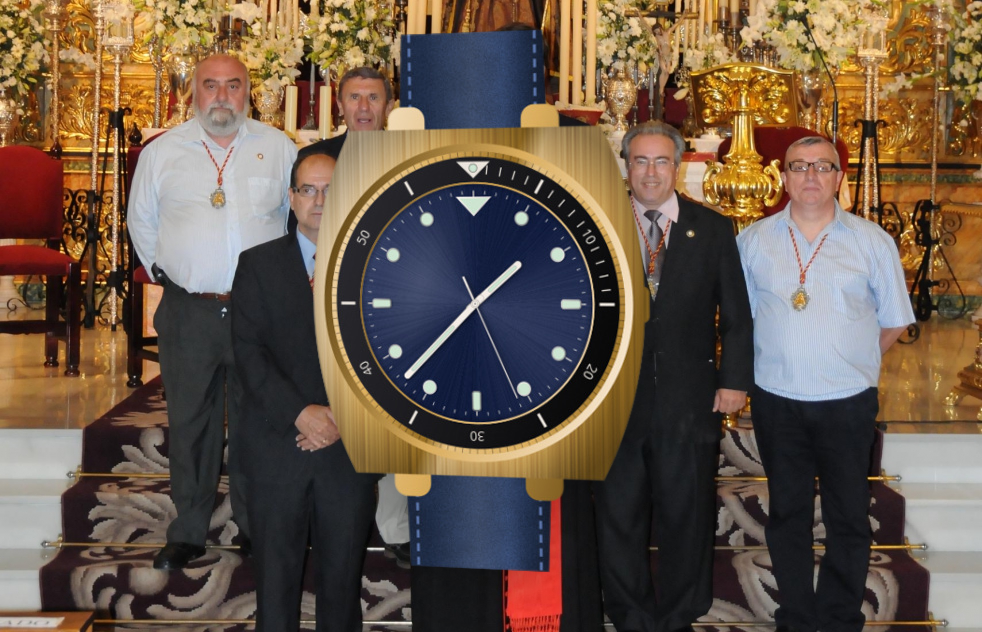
1h37m26s
